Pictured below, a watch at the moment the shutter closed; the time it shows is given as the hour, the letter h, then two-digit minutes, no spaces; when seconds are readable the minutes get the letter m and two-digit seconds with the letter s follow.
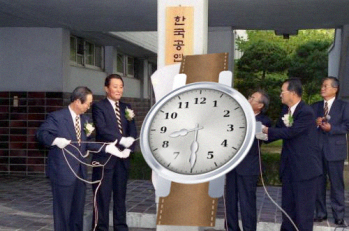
8h30
